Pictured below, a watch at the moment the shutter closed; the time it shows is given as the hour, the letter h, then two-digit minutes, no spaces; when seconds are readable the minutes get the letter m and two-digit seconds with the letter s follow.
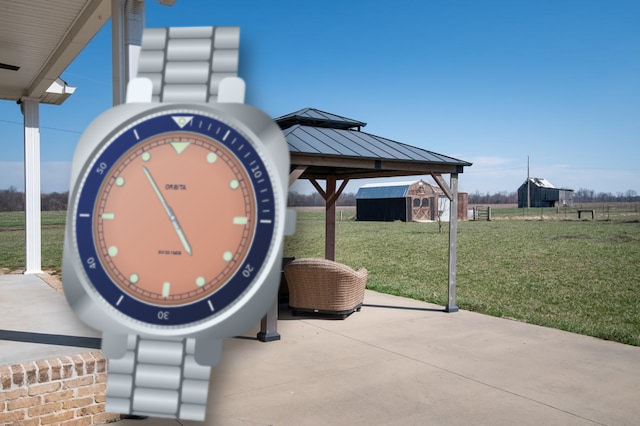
4h54
